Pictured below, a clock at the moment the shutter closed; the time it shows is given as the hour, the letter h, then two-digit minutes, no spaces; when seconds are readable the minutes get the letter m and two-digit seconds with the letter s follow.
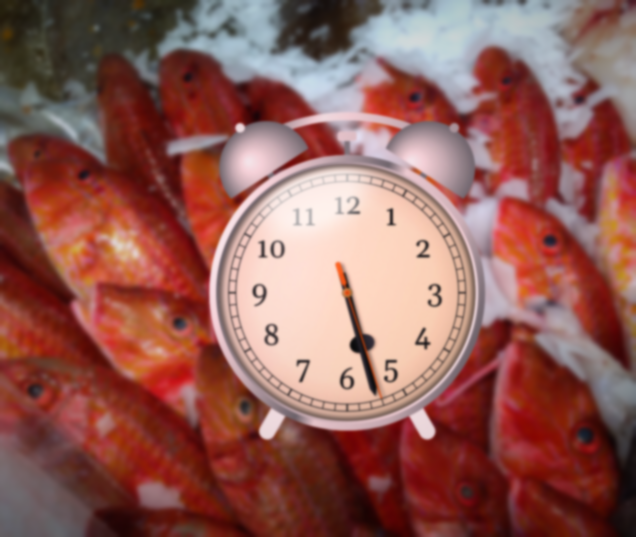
5h27m27s
